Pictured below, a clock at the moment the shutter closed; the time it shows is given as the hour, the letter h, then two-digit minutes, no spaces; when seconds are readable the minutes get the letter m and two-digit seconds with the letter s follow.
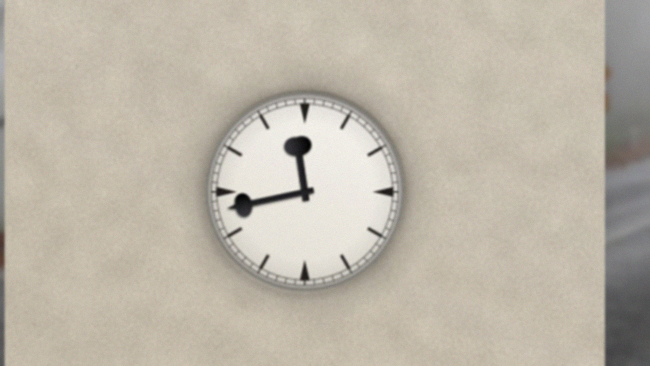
11h43
